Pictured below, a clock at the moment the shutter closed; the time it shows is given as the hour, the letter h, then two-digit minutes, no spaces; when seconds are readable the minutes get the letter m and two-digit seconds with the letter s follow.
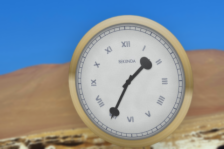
1h35
